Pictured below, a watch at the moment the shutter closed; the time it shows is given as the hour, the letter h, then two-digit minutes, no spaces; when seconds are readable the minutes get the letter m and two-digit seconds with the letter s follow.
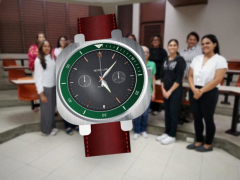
5h07
